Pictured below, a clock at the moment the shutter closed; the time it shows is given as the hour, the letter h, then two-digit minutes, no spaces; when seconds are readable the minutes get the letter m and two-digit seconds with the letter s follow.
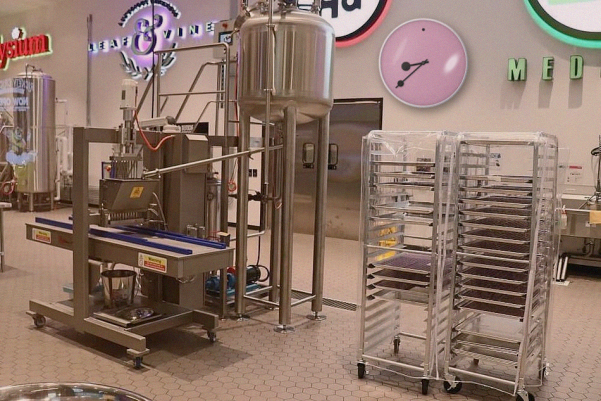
8h38
